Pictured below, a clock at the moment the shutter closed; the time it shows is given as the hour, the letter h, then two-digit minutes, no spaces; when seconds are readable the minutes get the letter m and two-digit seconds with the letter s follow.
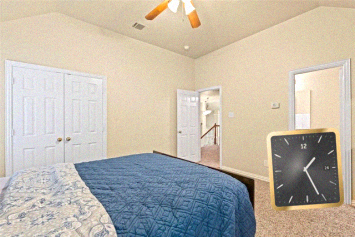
1h26
